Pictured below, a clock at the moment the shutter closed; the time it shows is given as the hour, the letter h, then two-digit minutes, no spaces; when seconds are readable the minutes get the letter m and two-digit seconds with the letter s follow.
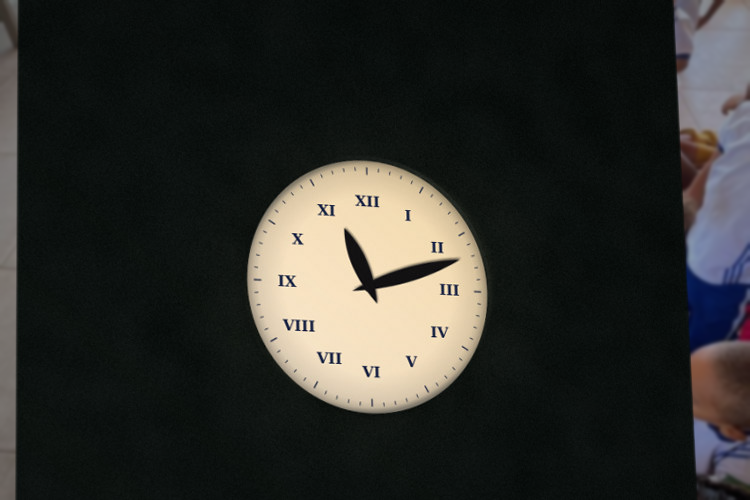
11h12
